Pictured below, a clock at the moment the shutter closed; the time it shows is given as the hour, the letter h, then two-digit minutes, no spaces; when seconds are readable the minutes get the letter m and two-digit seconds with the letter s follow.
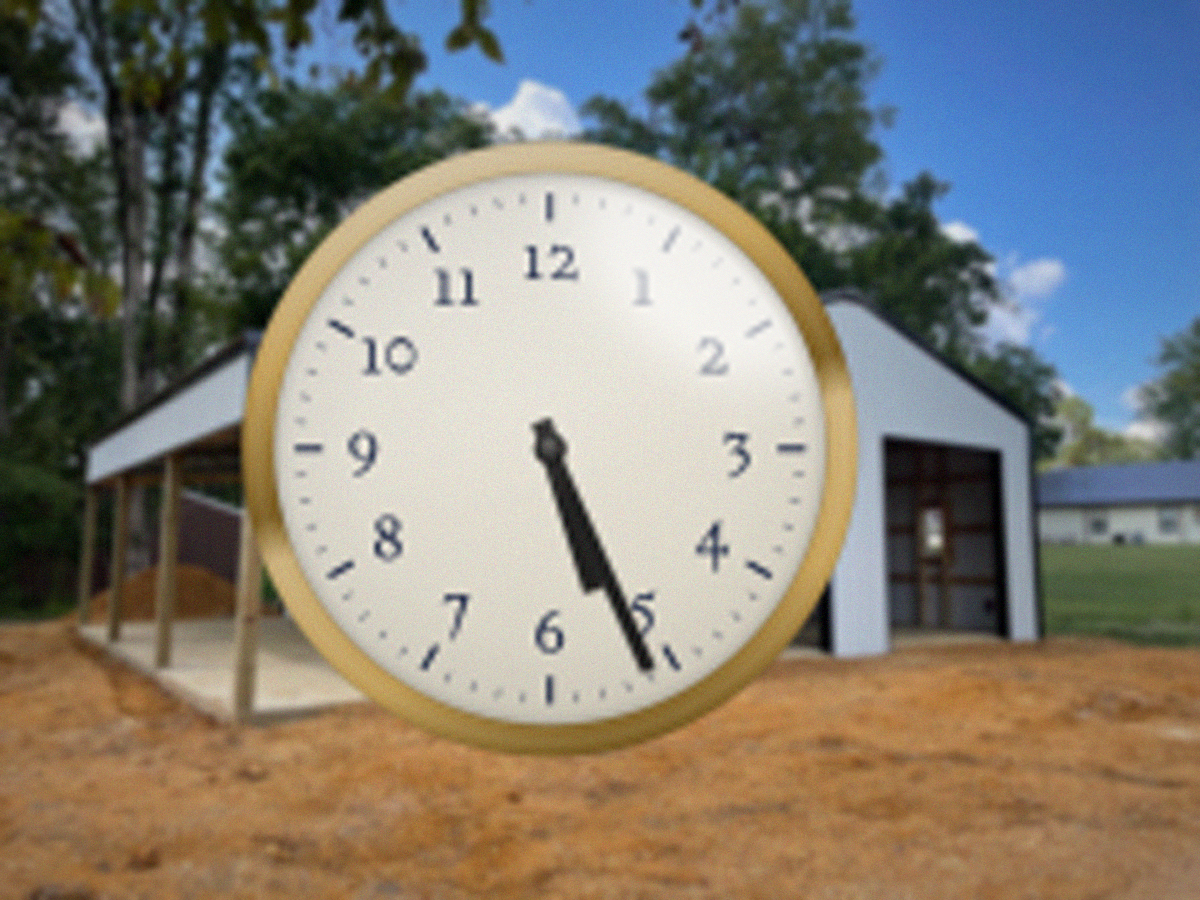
5h26
